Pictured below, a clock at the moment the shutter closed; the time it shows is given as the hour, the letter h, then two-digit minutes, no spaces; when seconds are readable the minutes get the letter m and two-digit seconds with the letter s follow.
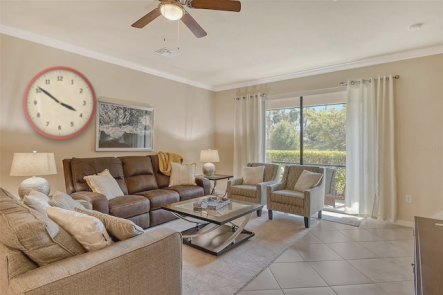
3h51
